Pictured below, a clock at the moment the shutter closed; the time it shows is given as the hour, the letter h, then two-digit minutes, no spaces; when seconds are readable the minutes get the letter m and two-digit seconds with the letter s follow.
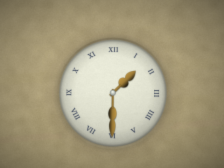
1h30
